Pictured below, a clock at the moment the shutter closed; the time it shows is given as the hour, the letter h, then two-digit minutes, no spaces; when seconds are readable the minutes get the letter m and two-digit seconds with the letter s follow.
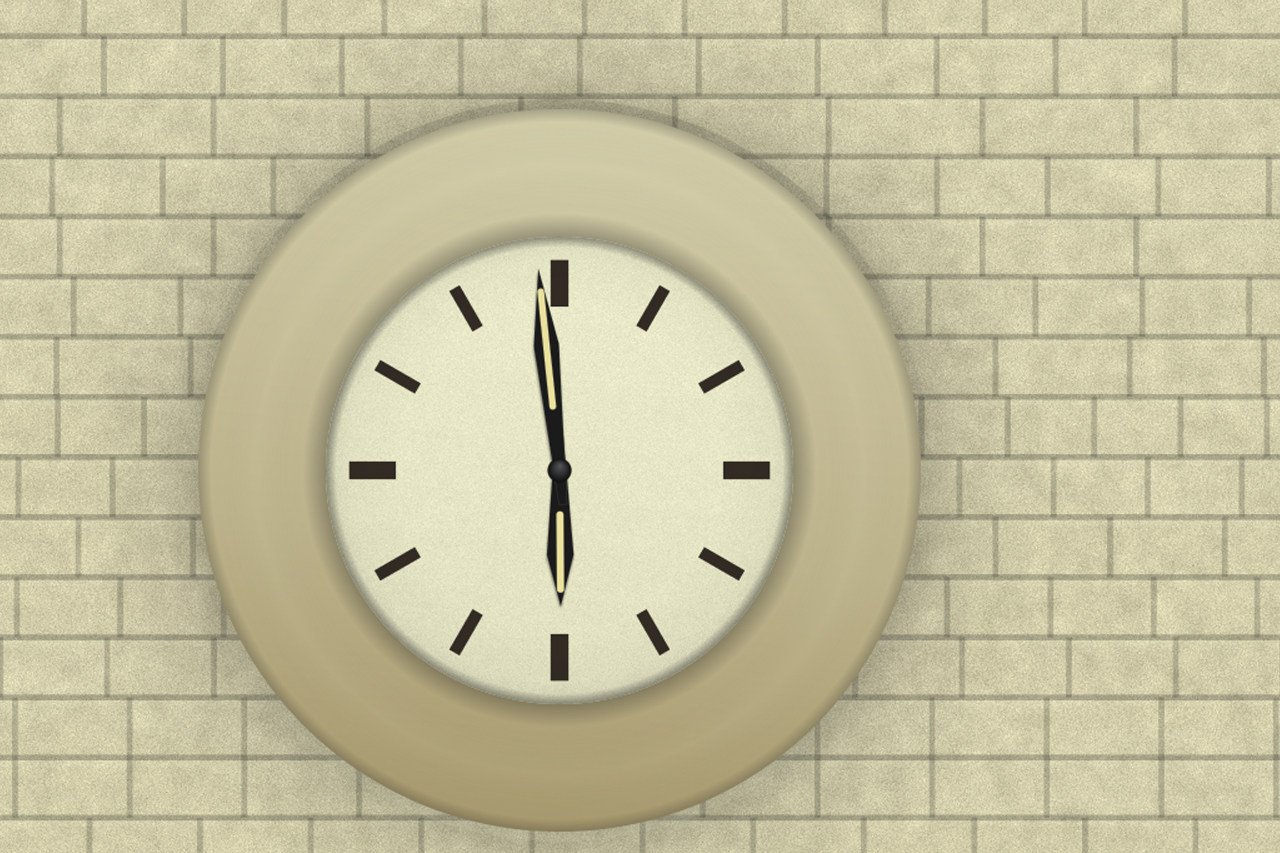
5h59
